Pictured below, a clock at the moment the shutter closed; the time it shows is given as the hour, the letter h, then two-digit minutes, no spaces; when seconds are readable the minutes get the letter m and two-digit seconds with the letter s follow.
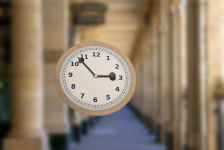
2h53
